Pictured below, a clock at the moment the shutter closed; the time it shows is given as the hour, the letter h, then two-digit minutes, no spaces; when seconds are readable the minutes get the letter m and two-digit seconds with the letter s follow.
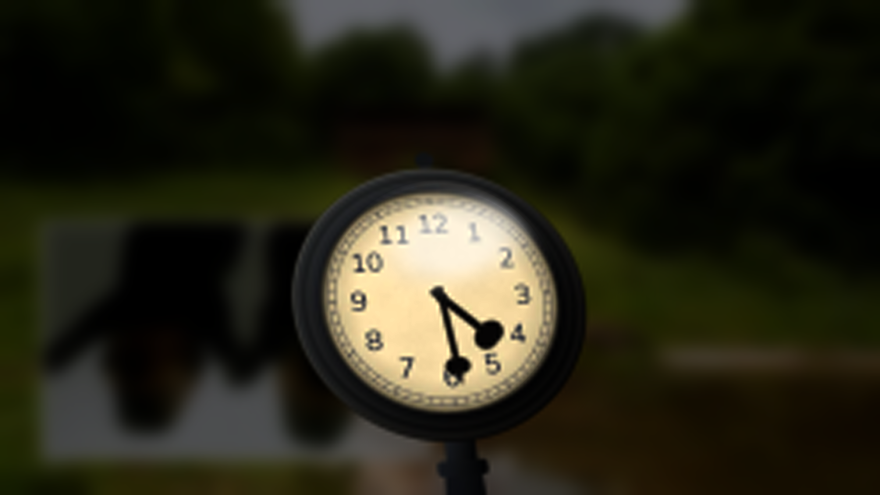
4h29
